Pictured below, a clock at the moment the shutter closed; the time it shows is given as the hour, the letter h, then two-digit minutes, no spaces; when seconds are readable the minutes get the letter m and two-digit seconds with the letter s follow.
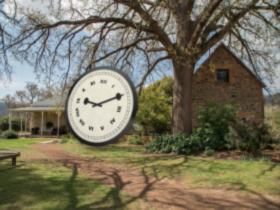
9h10
